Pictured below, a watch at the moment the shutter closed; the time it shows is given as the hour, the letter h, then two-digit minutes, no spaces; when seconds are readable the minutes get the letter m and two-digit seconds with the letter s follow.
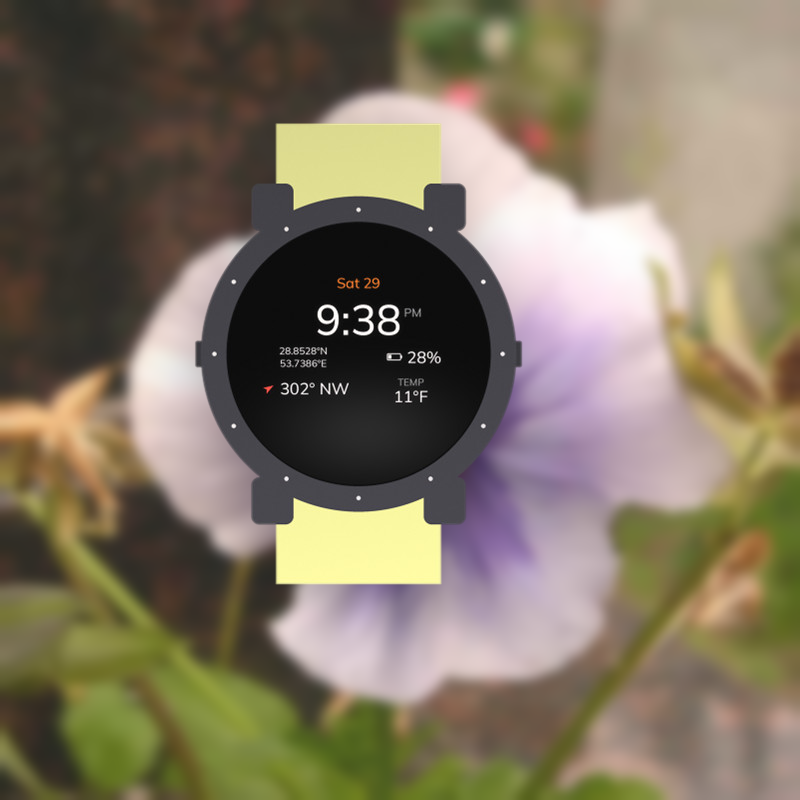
9h38
